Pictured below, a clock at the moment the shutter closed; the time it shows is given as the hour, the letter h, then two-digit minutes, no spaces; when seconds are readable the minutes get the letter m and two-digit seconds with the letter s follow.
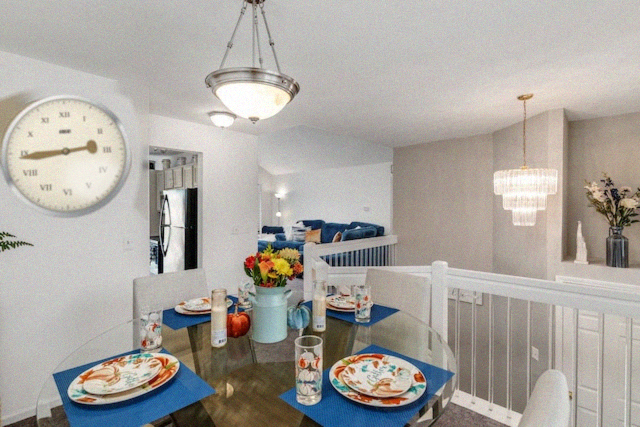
2h44
